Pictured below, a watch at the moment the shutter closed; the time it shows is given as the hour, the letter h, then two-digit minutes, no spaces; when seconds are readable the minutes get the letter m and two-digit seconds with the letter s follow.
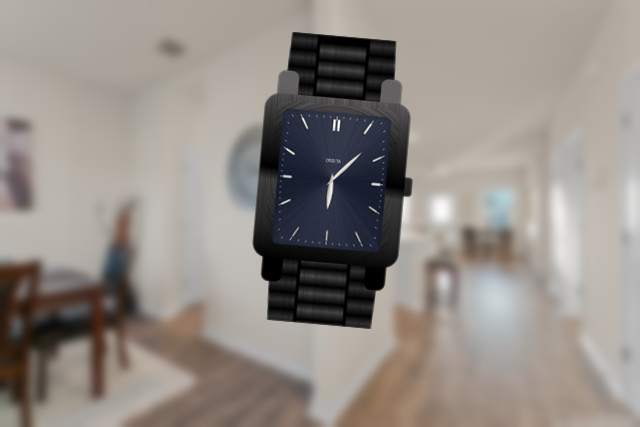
6h07
